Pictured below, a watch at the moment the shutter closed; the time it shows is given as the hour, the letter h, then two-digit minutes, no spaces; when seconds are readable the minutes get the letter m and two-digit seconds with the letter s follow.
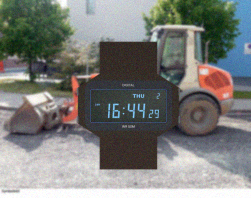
16h44m29s
